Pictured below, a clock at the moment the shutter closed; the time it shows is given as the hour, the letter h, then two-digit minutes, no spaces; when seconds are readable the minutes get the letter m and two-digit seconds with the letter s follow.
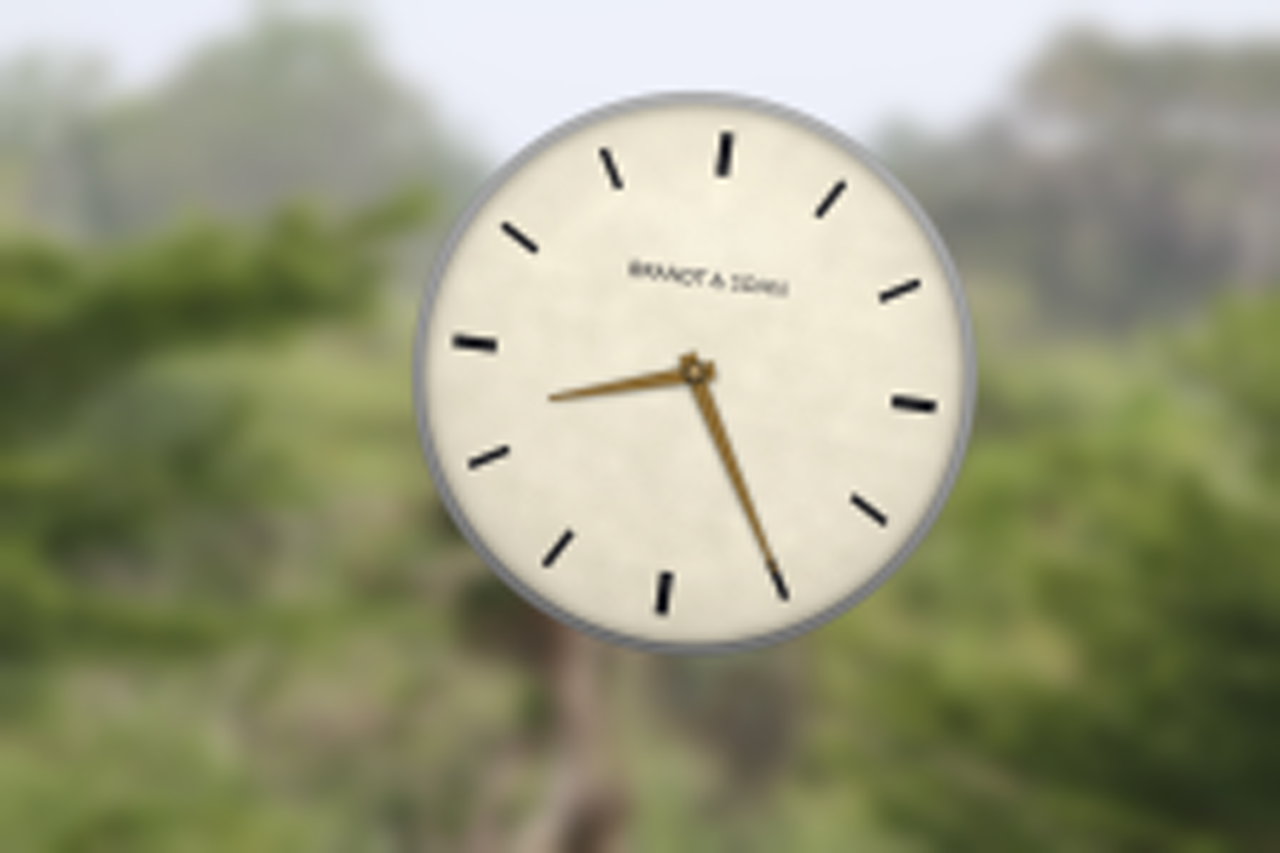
8h25
